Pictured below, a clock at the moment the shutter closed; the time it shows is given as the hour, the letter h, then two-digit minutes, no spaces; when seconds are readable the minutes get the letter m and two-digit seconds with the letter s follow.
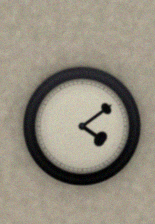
4h09
